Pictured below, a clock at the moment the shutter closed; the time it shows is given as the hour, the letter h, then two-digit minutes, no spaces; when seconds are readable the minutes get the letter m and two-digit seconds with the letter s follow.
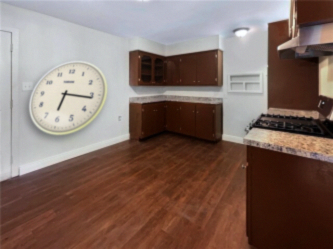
6h16
